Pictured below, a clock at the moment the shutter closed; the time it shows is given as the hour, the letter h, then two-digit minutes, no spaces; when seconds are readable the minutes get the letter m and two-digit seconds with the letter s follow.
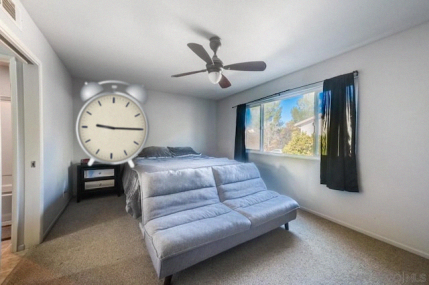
9h15
